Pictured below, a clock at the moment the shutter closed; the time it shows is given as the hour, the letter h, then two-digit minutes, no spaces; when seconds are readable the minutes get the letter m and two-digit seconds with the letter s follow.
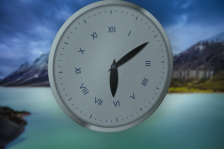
6h10
